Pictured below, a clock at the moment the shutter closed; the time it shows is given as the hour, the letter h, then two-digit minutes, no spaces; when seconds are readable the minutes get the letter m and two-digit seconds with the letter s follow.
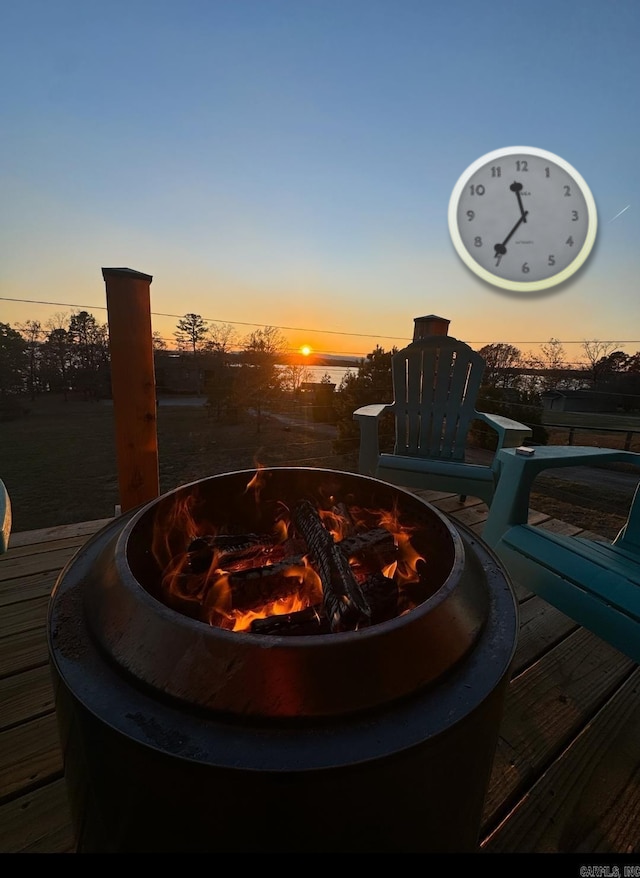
11h36
